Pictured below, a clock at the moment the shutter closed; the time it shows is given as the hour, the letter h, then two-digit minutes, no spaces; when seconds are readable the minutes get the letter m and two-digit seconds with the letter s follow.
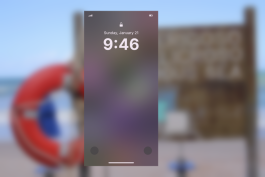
9h46
